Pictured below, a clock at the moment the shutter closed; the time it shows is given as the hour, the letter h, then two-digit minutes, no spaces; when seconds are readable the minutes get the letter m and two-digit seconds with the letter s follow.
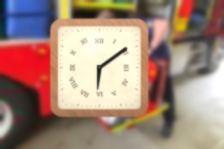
6h09
